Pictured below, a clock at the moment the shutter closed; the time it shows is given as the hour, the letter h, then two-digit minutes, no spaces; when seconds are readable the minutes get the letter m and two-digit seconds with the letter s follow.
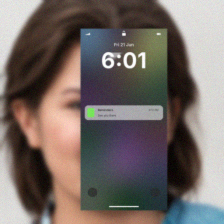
6h01
